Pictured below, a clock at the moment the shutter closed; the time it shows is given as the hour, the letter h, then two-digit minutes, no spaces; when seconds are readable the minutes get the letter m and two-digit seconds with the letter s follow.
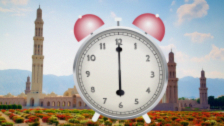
6h00
